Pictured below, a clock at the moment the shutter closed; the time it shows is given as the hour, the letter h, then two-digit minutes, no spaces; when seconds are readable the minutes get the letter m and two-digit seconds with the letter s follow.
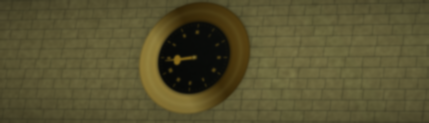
8h44
